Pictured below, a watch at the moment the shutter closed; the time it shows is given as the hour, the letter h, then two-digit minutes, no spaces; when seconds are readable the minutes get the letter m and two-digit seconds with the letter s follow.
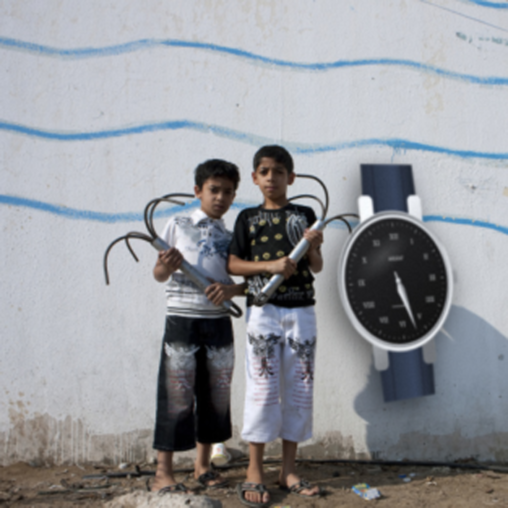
5h27
